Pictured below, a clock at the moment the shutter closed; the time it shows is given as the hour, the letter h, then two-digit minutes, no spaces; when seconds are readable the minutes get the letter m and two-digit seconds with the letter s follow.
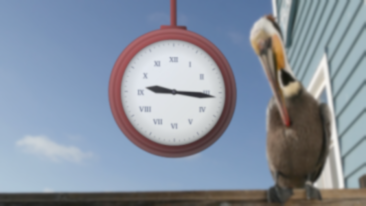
9h16
